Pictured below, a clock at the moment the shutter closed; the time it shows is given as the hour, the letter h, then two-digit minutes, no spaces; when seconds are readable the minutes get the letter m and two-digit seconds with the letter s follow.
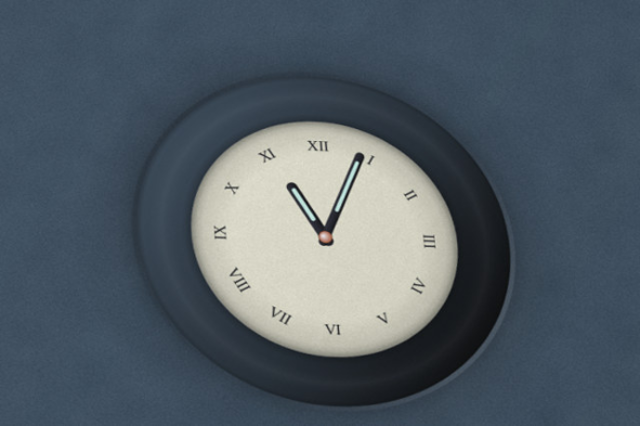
11h04
